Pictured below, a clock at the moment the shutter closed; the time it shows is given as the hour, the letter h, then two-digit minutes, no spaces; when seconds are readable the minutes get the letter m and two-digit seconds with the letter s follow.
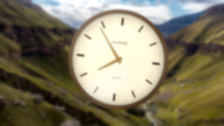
7h54
